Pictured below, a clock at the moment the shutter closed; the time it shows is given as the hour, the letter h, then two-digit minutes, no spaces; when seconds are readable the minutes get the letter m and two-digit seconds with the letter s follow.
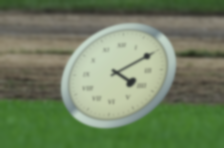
4h10
